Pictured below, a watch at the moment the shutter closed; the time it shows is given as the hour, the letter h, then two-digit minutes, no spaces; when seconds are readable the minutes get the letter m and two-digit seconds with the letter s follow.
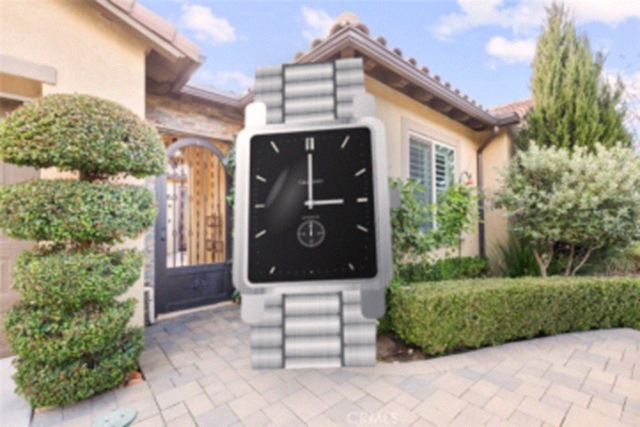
3h00
